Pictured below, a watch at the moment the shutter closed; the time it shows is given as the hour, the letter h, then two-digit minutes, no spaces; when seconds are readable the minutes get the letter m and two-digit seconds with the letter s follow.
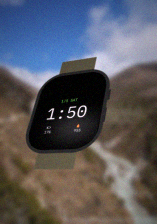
1h50
